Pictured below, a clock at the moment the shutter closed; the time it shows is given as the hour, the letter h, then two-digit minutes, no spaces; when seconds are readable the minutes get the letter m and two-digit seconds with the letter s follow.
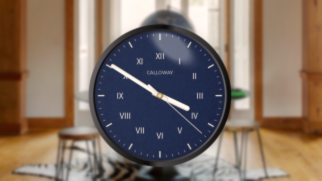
3h50m22s
